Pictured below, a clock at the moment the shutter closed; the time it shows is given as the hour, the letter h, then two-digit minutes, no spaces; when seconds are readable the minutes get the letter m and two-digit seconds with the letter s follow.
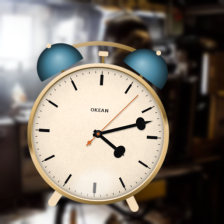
4h12m07s
